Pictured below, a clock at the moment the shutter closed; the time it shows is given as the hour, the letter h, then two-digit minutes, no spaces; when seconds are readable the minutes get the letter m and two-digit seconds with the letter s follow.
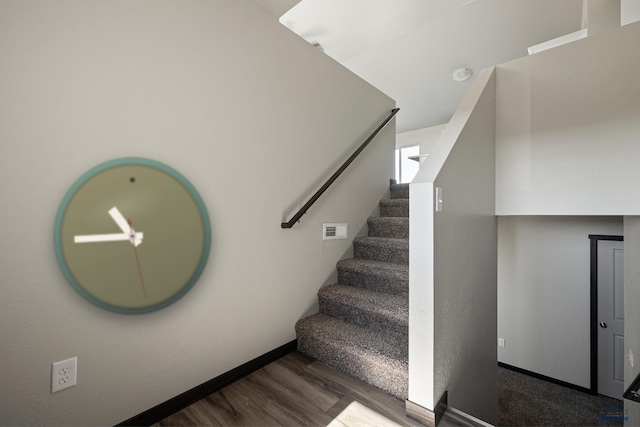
10h44m28s
